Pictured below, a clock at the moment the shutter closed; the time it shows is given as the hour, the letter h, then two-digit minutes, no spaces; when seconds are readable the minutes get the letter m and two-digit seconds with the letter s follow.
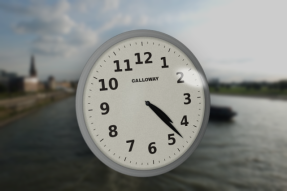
4h23
